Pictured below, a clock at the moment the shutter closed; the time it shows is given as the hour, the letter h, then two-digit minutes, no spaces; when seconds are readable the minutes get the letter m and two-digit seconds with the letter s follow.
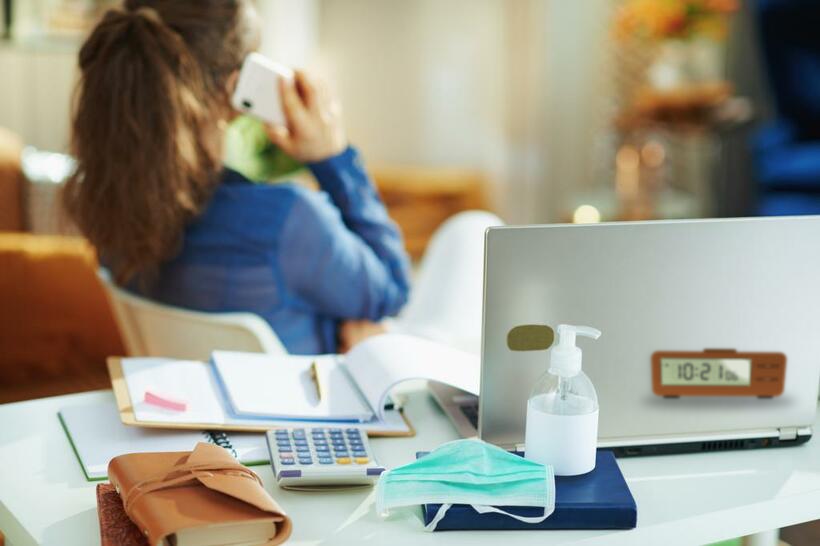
10h21
